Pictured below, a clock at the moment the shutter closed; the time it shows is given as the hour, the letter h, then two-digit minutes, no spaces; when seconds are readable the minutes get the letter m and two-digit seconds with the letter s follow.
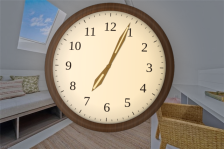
7h04
